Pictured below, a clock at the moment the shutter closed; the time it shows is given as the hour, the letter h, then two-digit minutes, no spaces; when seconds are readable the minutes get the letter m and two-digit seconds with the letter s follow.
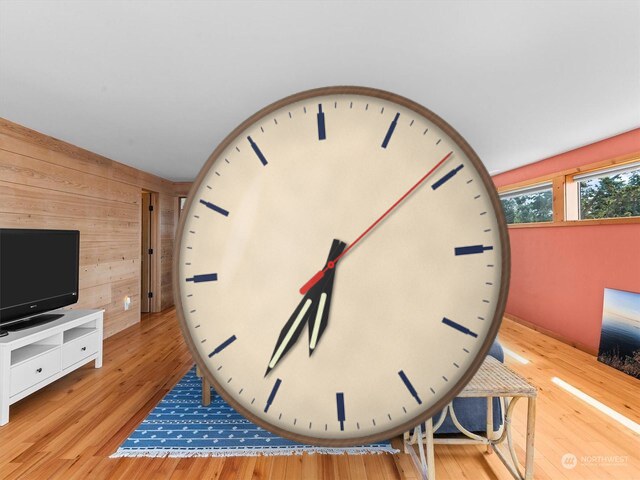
6h36m09s
